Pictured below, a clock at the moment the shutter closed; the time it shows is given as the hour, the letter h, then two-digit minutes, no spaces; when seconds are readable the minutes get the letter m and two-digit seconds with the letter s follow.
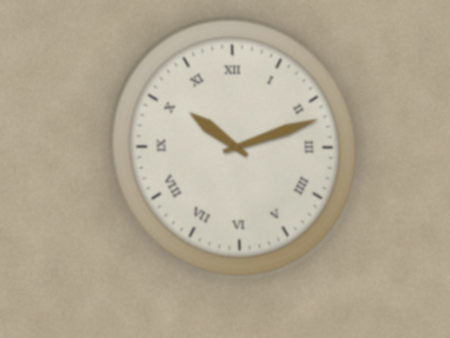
10h12
